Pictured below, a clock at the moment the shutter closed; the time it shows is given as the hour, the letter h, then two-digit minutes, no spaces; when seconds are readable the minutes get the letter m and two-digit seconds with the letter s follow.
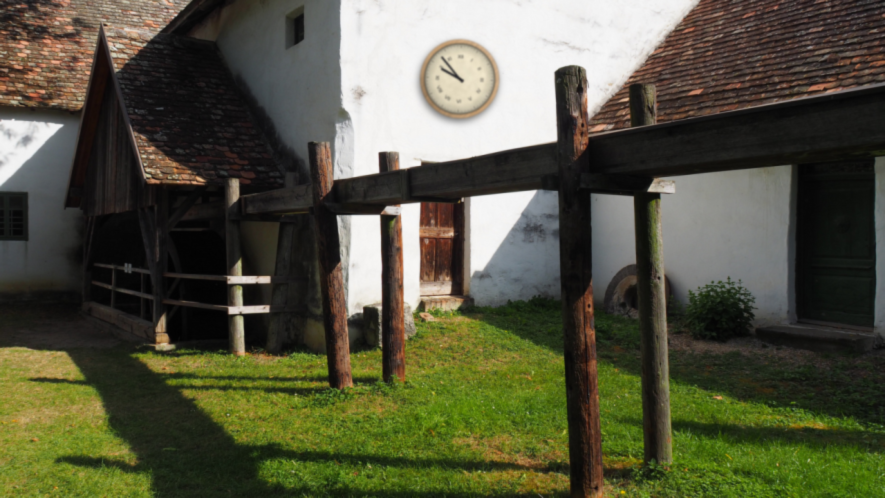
9h53
